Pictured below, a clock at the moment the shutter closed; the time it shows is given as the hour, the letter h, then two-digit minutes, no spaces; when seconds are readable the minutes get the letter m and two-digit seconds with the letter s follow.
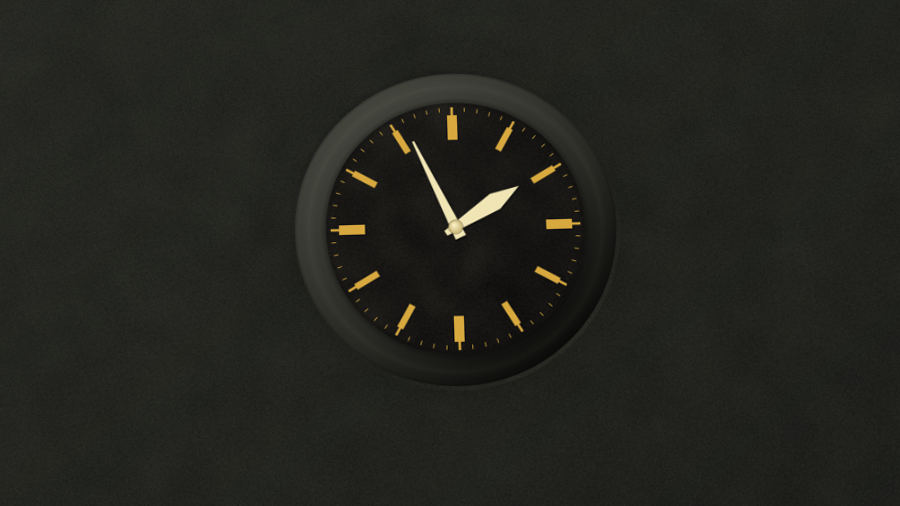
1h56
